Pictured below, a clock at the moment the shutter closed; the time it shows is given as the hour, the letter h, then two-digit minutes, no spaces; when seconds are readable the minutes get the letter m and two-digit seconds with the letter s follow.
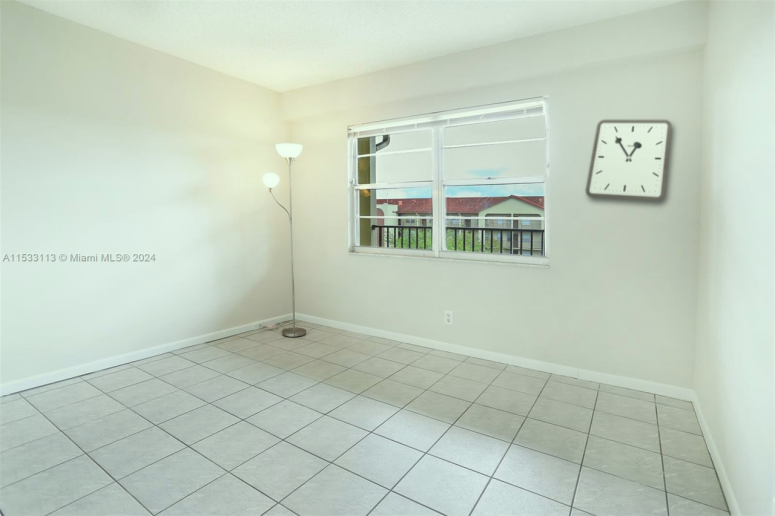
12h54
